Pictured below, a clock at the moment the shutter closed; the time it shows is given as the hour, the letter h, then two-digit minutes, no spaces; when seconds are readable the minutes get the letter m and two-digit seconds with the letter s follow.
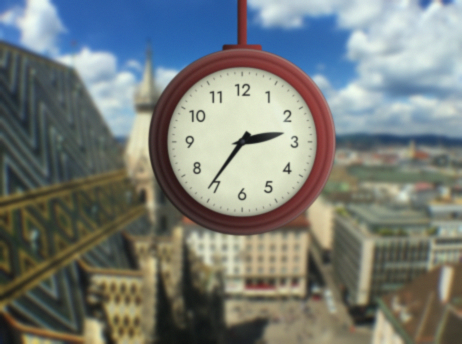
2h36
